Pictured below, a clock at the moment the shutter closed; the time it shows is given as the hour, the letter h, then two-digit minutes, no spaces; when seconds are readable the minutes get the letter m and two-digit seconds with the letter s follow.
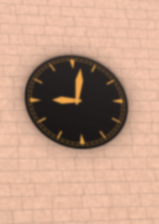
9h02
